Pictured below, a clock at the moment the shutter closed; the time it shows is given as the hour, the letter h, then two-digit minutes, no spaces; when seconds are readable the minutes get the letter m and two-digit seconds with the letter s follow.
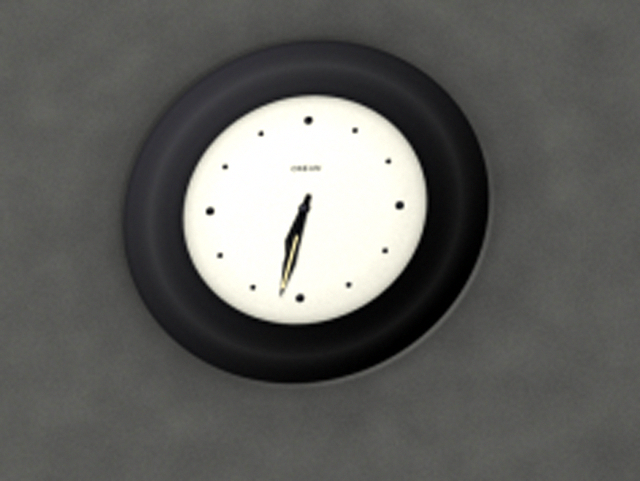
6h32
